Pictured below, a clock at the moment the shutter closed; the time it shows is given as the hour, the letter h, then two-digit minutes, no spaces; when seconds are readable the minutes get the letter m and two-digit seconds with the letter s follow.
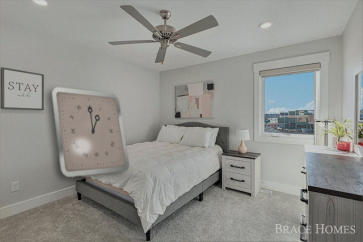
1h00
